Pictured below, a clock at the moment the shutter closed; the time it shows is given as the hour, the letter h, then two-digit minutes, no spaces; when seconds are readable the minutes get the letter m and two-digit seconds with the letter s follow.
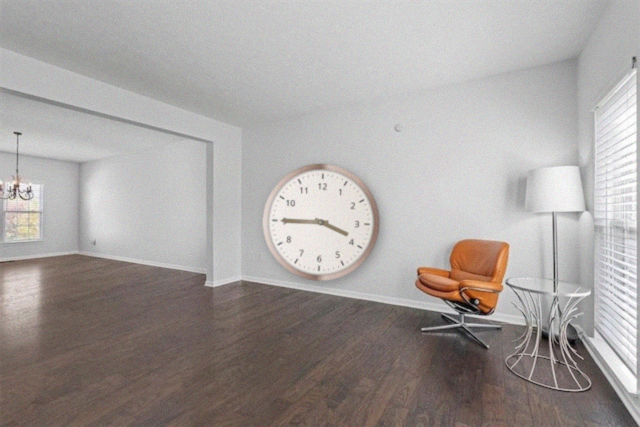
3h45
